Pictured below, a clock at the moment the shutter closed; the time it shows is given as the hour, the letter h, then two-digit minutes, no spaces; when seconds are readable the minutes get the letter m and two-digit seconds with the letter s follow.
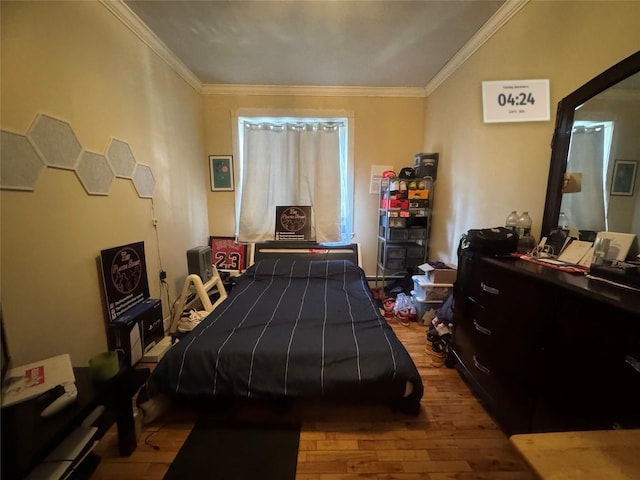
4h24
